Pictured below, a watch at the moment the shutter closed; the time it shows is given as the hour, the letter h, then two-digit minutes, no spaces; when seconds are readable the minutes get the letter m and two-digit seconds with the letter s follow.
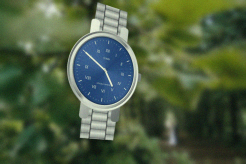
4h50
